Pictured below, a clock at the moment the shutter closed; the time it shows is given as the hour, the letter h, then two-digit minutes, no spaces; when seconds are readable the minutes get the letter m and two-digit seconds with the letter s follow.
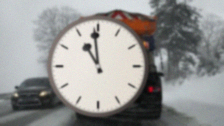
10h59
